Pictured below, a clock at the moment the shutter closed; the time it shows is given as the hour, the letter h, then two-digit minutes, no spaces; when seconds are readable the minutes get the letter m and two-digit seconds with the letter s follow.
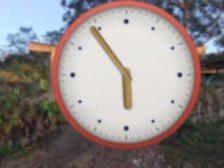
5h54
